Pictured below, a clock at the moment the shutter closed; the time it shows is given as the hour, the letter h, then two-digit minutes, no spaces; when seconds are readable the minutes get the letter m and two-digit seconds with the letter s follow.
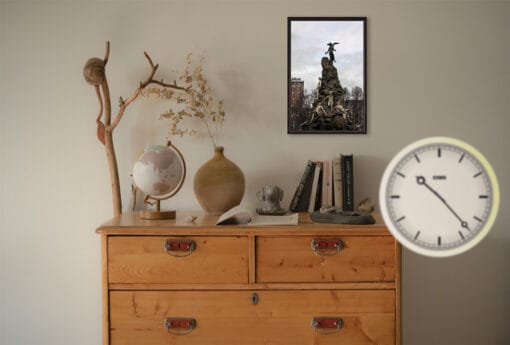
10h23
